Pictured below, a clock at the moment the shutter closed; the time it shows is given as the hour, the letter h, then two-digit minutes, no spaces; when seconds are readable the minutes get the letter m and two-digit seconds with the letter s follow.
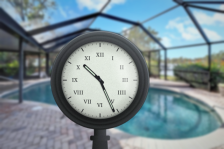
10h26
